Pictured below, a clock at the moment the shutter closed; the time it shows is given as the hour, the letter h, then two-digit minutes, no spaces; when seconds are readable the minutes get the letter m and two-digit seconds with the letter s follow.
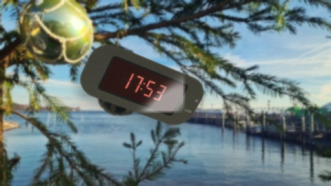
17h53
